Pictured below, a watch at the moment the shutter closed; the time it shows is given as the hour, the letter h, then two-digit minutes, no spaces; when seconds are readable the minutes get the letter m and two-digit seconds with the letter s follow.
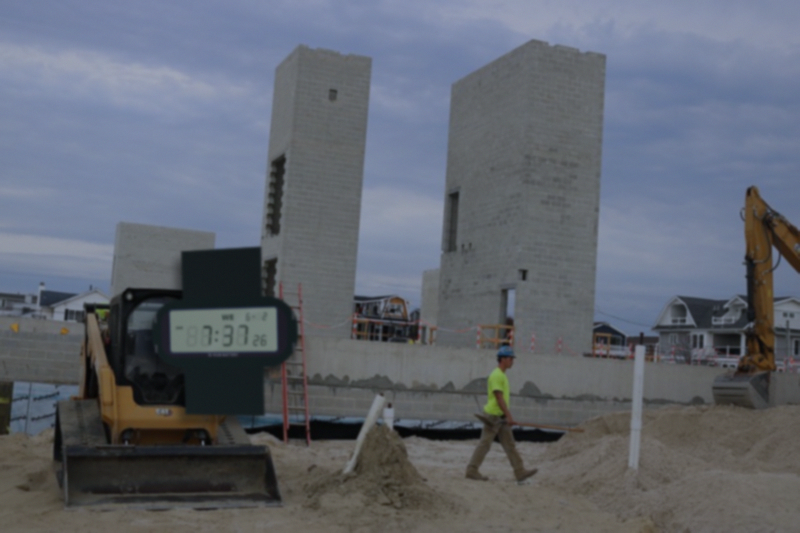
7h37
